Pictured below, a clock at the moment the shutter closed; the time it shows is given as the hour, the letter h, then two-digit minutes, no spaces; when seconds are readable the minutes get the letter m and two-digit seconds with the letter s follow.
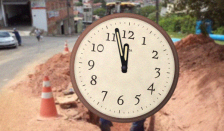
11h57
